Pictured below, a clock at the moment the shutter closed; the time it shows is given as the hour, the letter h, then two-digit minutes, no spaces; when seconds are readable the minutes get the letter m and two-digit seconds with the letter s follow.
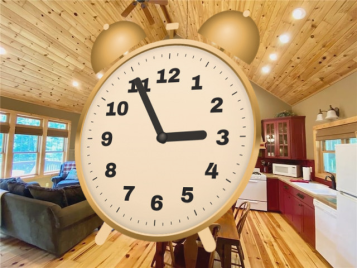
2h55
